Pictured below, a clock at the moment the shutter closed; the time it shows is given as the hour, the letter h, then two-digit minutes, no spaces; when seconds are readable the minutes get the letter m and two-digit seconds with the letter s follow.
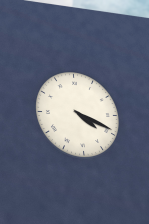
4h19
